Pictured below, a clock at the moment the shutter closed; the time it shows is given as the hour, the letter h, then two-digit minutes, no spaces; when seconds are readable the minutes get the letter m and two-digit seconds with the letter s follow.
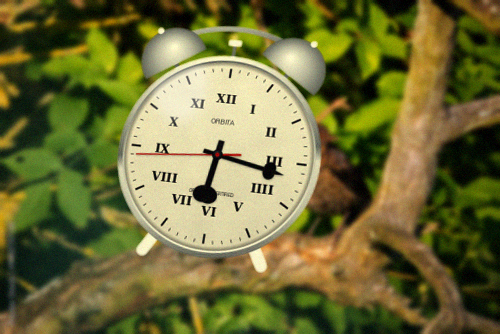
6h16m44s
